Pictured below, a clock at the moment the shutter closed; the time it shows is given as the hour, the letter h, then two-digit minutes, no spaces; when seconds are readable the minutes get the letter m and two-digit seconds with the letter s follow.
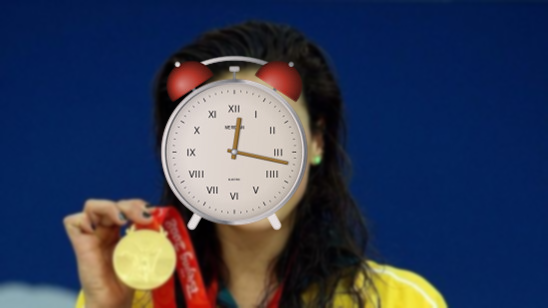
12h17
